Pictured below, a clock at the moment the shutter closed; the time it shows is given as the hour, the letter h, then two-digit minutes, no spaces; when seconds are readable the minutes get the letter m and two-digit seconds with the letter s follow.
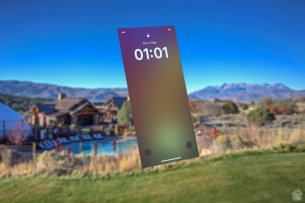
1h01
